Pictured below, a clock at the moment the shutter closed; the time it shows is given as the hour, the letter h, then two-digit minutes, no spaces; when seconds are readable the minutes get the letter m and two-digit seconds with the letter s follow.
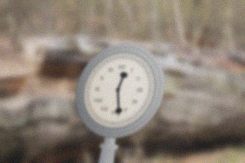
12h28
